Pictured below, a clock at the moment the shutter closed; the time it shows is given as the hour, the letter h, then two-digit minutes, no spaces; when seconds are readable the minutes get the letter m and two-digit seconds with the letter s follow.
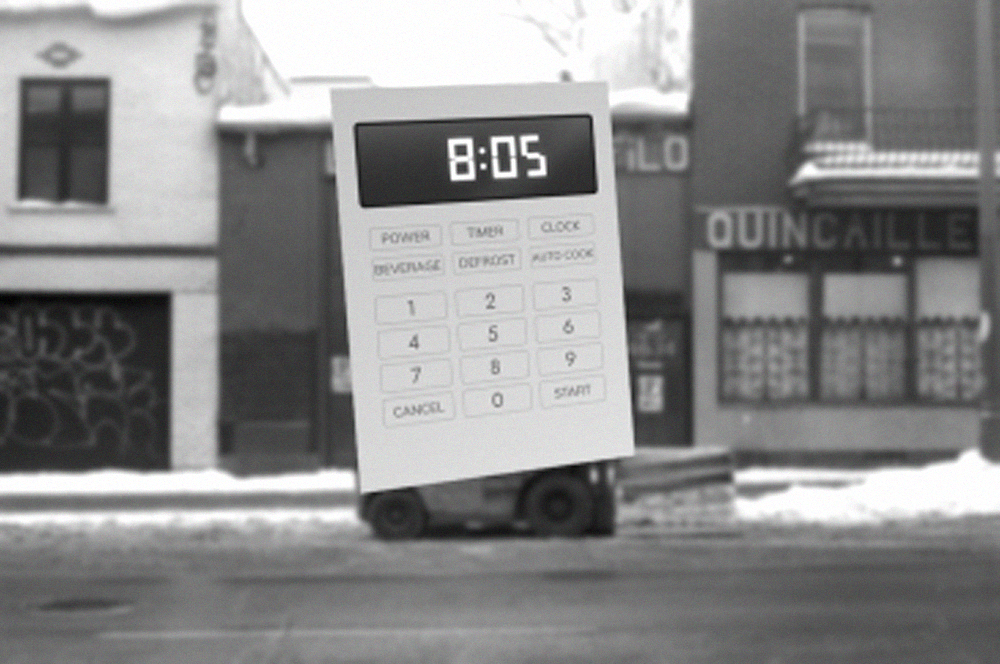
8h05
